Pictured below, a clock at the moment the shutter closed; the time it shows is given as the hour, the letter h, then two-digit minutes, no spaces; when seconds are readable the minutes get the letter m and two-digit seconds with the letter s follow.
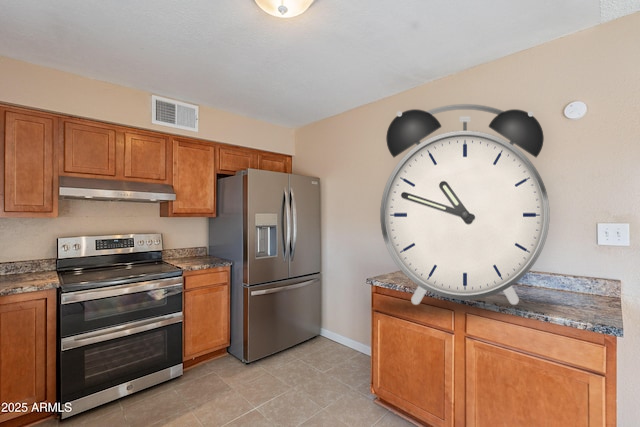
10h48
